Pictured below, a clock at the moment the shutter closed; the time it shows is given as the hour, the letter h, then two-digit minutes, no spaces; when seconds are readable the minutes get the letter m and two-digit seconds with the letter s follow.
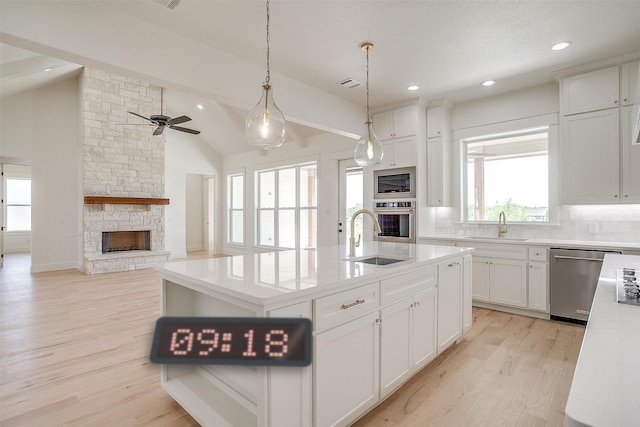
9h18
